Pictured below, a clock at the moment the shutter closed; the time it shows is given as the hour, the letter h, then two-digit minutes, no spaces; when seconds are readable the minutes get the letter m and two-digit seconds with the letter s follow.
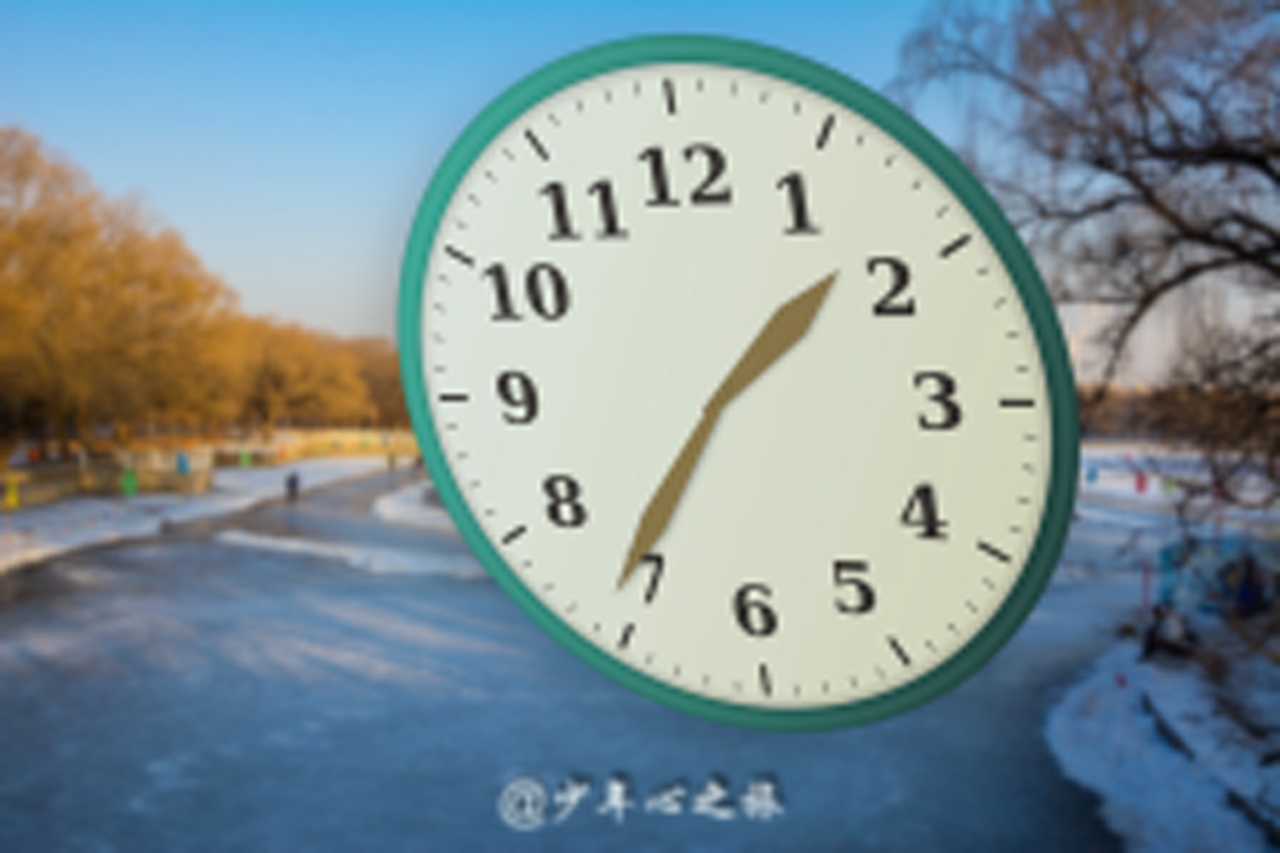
1h36
